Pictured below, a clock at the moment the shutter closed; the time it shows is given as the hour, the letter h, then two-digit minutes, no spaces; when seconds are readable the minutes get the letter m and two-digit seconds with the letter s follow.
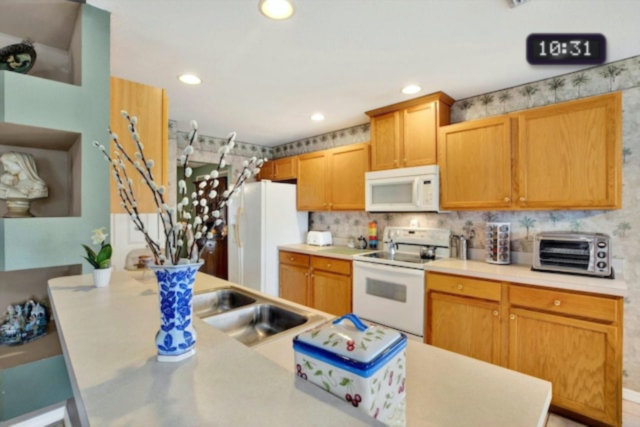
10h31
